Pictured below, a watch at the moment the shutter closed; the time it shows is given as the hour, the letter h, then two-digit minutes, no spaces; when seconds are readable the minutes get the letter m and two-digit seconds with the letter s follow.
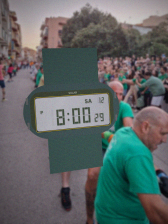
8h00m29s
